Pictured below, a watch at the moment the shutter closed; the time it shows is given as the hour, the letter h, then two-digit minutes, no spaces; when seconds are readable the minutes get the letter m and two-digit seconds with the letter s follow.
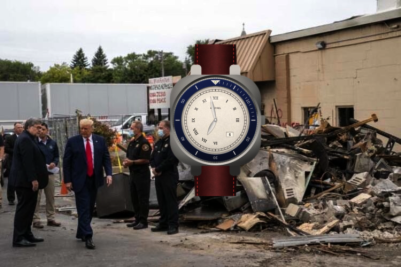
6h58
